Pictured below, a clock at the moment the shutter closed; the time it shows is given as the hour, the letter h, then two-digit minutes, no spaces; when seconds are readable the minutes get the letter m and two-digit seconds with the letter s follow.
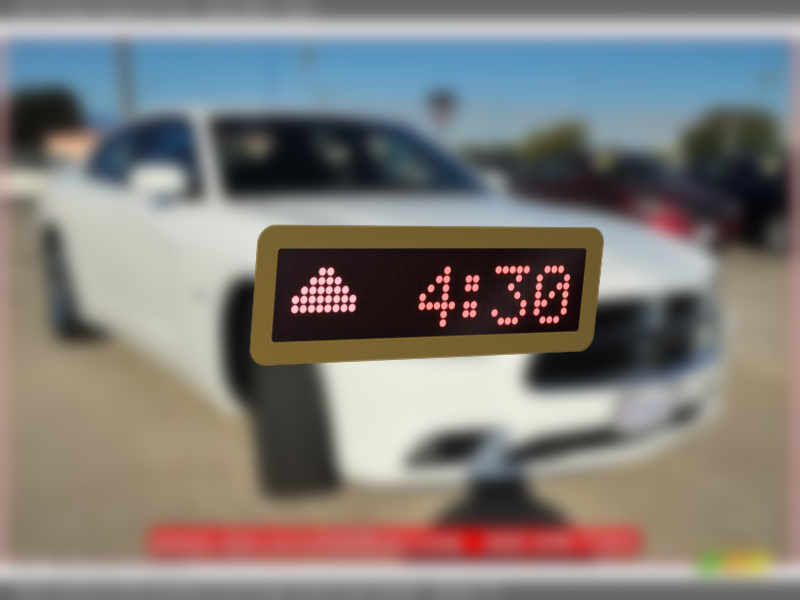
4h30
